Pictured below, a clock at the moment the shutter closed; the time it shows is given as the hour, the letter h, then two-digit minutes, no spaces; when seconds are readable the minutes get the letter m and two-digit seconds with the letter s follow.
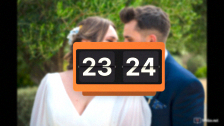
23h24
